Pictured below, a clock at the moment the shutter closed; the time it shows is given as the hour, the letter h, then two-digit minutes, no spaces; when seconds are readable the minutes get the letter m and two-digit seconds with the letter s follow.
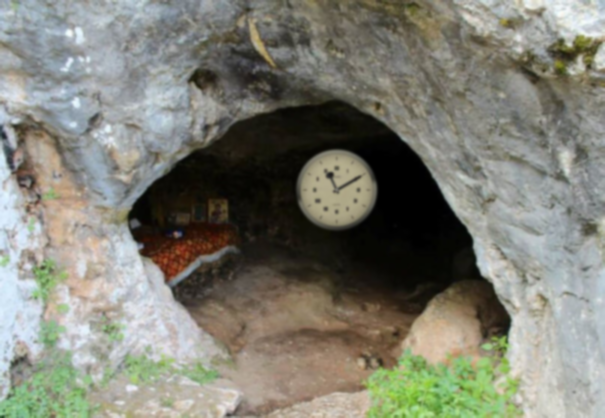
11h10
